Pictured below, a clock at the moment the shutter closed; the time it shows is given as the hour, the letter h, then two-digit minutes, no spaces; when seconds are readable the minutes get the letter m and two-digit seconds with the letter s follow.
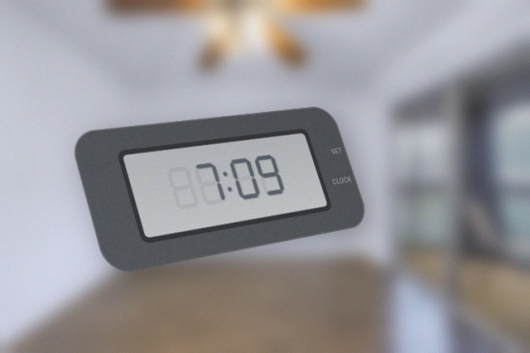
7h09
